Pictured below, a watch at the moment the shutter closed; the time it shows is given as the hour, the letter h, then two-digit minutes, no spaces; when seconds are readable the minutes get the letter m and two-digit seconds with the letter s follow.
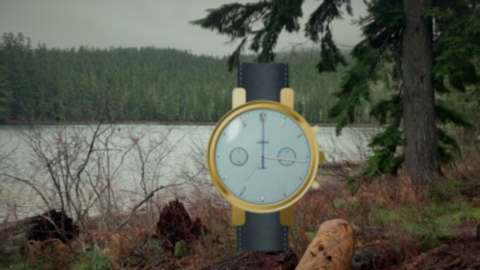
7h16
